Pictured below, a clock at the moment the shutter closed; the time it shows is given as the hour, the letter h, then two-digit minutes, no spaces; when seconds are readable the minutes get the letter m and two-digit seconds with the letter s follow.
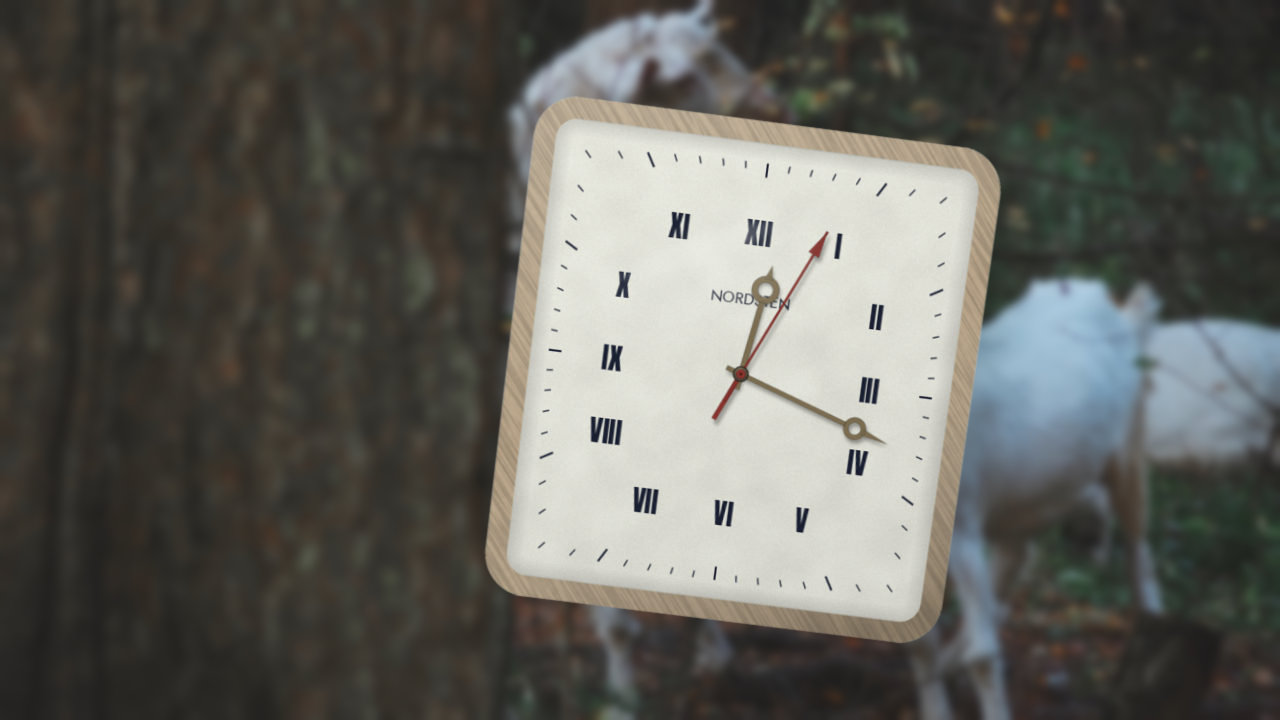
12h18m04s
